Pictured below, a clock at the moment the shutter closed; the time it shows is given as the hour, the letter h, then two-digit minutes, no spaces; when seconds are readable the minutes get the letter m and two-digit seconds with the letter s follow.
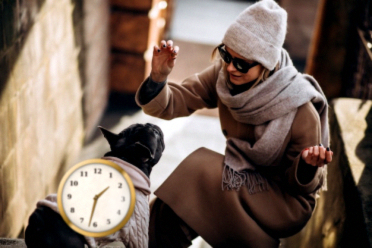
1h32
